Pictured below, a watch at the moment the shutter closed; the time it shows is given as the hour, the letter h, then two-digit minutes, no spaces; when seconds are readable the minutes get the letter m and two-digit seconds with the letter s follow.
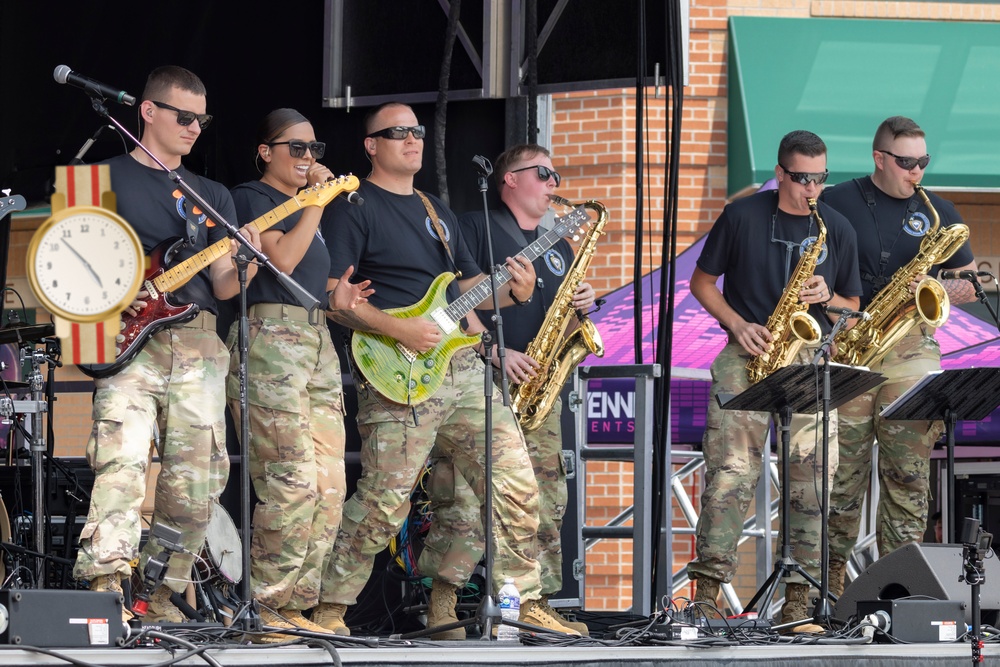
4h53
